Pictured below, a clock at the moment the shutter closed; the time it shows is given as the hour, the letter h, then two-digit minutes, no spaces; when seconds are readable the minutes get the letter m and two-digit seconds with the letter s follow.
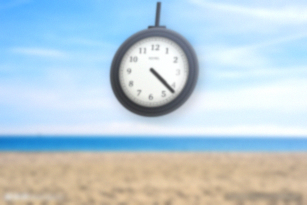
4h22
